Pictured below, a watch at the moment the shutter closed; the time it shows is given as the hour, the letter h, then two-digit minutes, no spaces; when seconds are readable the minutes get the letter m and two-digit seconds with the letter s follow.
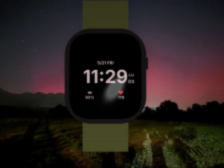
11h29
